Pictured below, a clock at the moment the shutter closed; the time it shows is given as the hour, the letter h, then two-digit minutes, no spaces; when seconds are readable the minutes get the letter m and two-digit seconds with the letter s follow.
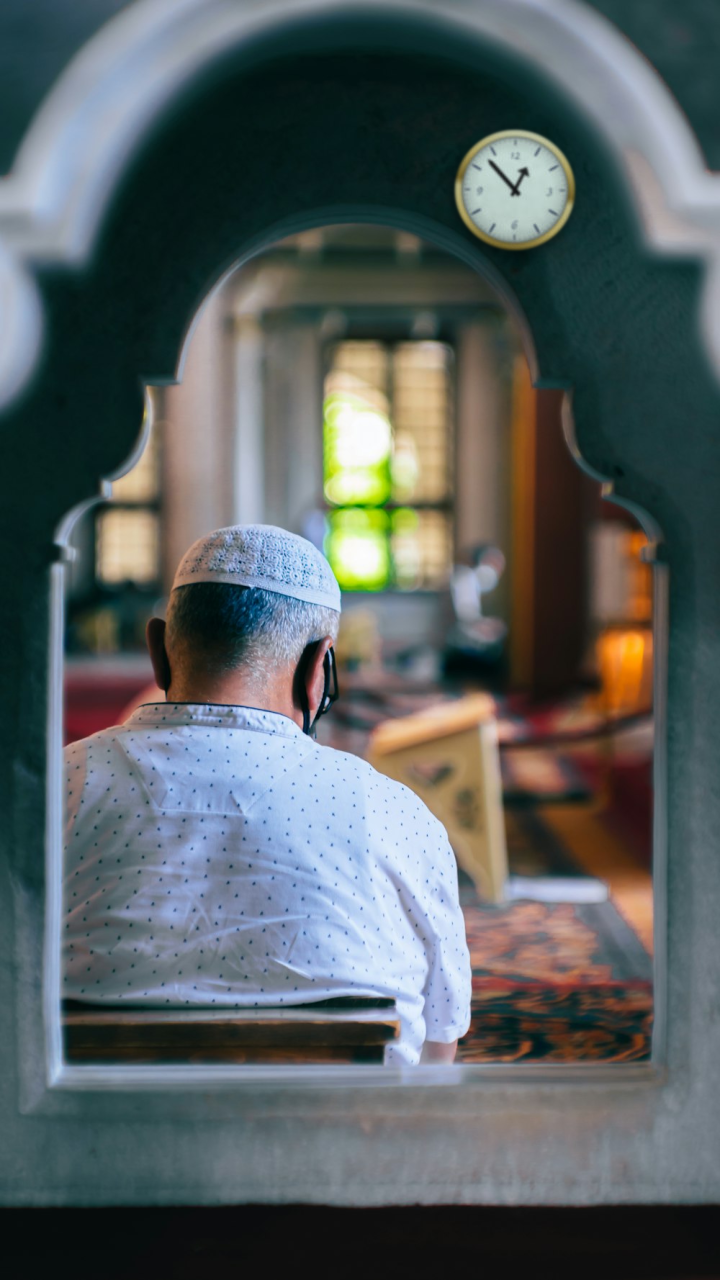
12h53
